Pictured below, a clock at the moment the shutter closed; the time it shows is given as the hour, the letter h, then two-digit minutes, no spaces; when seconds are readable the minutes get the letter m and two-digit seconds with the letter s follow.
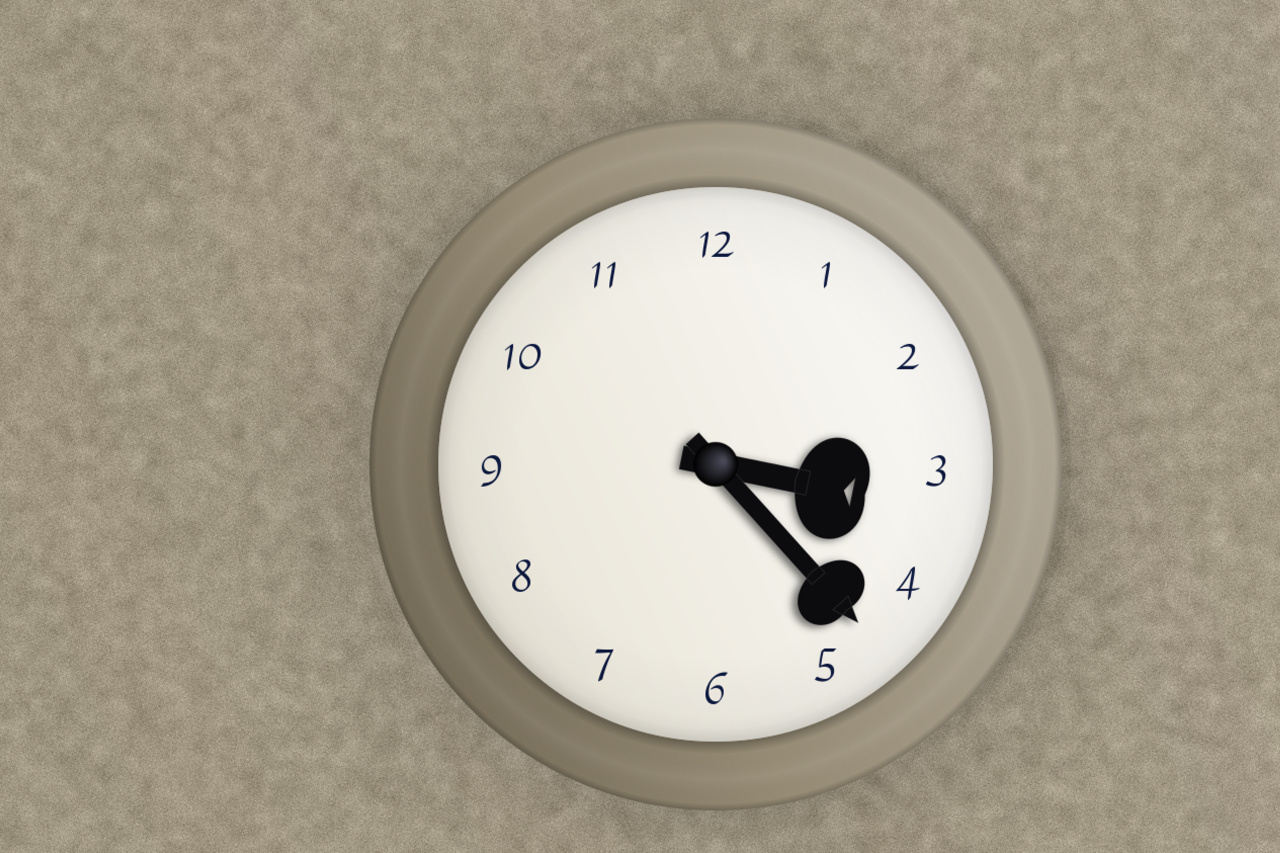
3h23
